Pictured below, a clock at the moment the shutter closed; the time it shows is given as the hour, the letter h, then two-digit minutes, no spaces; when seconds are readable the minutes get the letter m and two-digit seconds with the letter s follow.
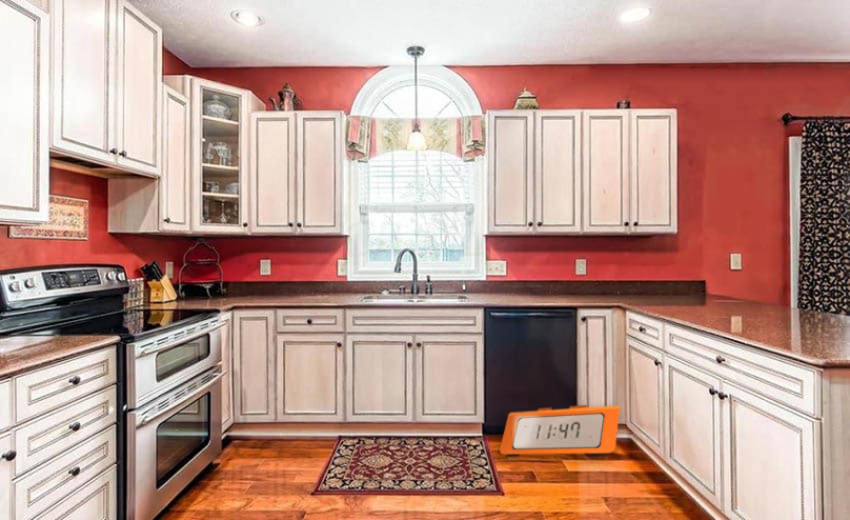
11h47
